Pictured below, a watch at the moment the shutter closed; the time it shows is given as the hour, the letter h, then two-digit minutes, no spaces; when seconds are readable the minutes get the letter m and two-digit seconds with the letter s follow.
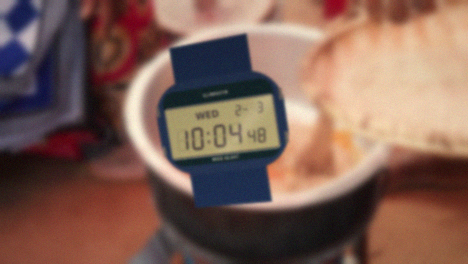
10h04m48s
